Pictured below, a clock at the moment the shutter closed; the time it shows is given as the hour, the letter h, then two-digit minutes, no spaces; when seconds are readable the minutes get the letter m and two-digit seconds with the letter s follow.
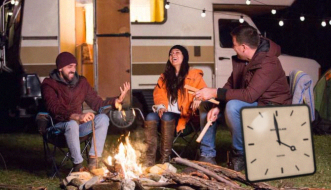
3h59
